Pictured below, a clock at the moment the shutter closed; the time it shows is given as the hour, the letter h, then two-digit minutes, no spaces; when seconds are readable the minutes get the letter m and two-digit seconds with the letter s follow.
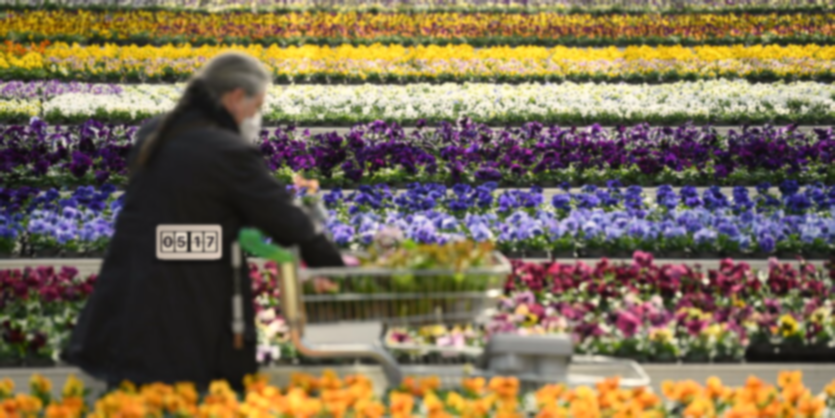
5h17
